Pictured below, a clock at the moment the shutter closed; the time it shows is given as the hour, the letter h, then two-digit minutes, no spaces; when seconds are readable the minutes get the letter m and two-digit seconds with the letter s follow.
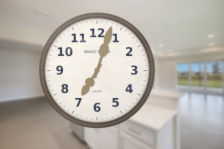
7h03
